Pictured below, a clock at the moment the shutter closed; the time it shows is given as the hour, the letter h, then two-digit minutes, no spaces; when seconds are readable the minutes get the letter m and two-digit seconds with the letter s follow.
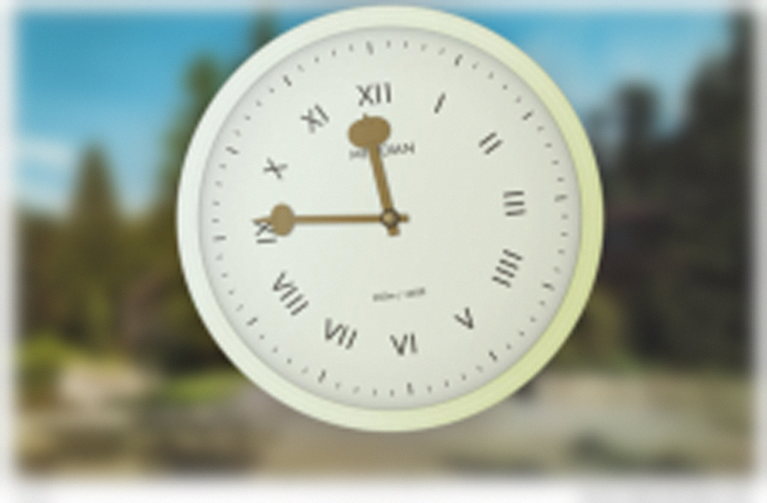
11h46
